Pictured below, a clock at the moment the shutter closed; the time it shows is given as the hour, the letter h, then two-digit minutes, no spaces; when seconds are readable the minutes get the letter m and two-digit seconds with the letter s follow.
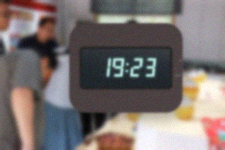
19h23
